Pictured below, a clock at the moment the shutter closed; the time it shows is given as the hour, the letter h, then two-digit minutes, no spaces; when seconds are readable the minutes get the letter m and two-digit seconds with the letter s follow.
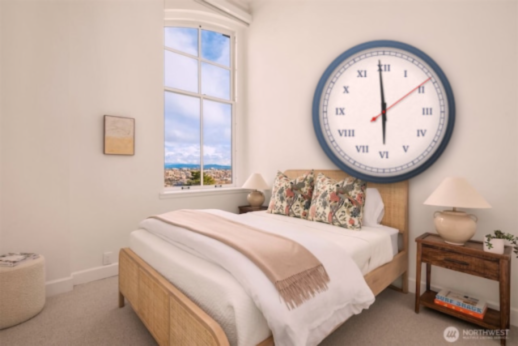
5h59m09s
